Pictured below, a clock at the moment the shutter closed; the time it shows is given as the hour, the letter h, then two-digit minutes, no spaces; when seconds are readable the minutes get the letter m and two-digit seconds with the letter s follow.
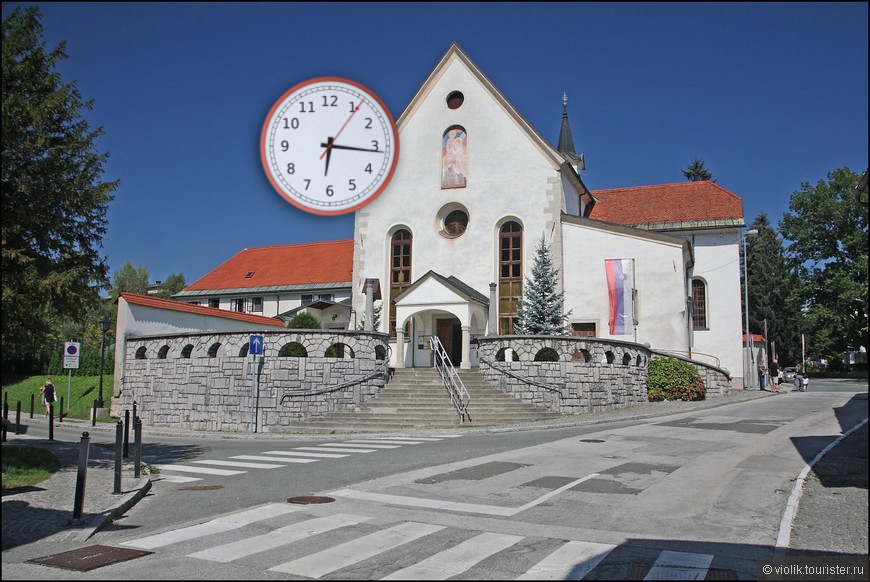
6h16m06s
